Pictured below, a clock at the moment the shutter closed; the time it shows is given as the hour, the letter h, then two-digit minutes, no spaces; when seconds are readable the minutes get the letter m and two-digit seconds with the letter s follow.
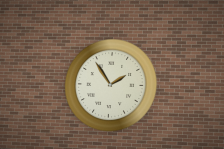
1h54
